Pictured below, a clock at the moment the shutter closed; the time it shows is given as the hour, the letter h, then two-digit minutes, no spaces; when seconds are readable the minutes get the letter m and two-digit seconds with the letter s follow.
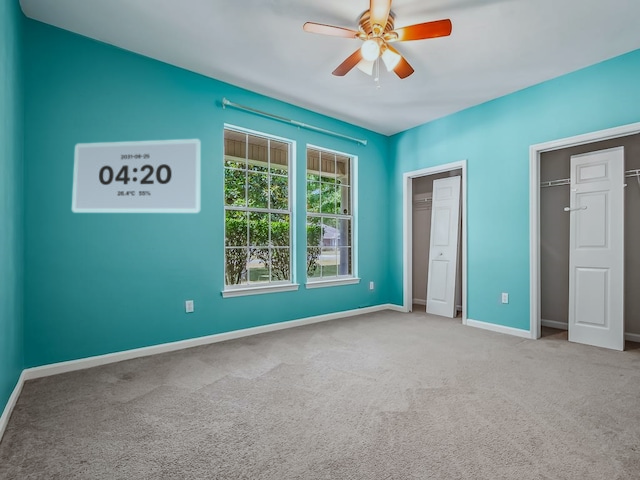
4h20
